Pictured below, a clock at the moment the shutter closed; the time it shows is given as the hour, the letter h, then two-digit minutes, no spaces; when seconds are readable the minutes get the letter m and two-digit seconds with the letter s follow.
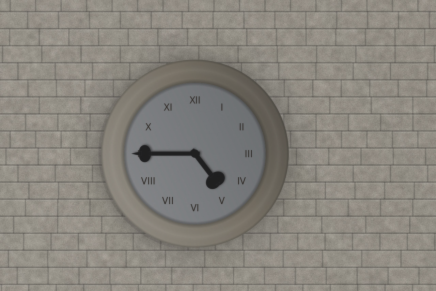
4h45
